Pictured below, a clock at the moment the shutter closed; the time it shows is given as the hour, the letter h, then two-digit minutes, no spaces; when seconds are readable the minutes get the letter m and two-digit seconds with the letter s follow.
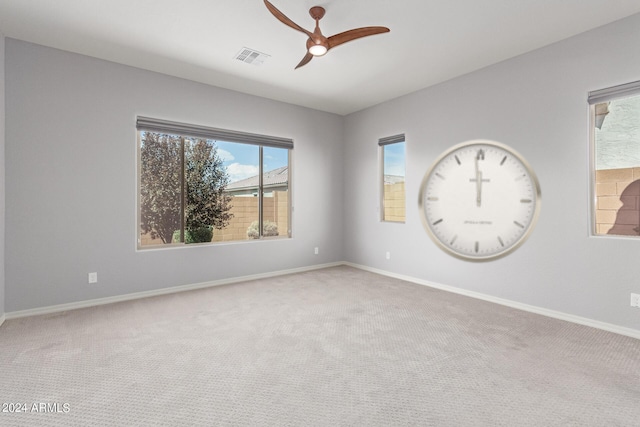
11h59
